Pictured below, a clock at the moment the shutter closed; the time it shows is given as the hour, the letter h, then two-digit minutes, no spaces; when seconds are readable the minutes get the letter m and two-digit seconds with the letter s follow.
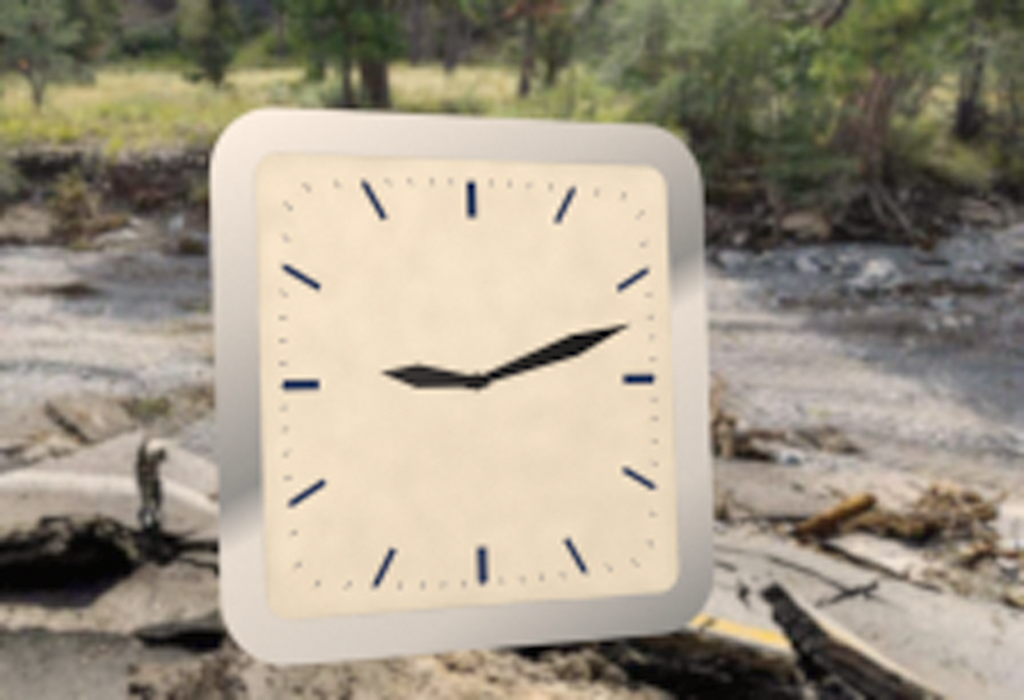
9h12
